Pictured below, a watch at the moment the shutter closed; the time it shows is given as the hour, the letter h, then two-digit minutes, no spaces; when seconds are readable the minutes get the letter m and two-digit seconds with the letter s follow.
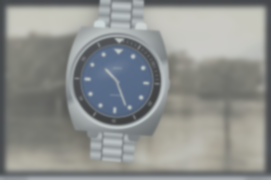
10h26
